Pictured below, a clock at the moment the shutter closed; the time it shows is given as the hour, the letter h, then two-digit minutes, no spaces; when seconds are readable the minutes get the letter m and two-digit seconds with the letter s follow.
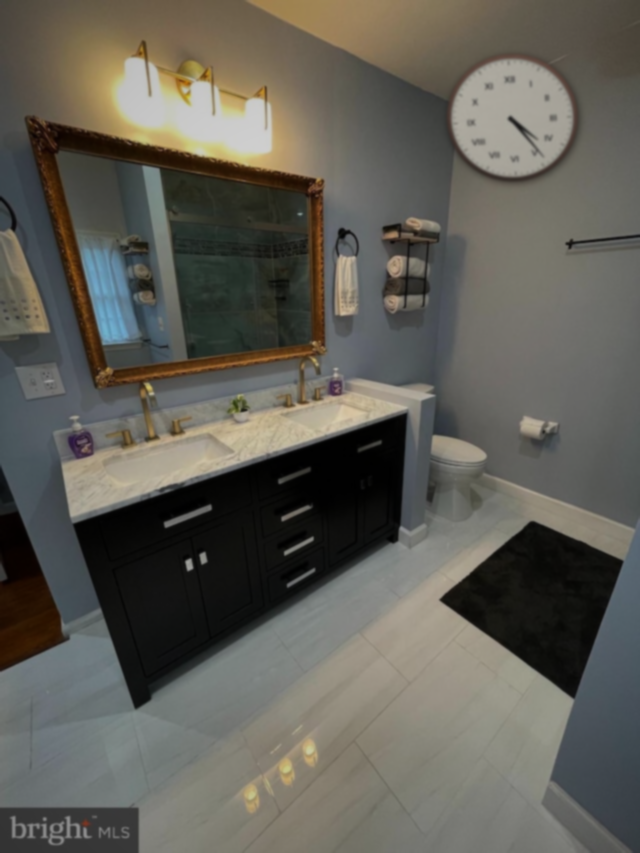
4h24
